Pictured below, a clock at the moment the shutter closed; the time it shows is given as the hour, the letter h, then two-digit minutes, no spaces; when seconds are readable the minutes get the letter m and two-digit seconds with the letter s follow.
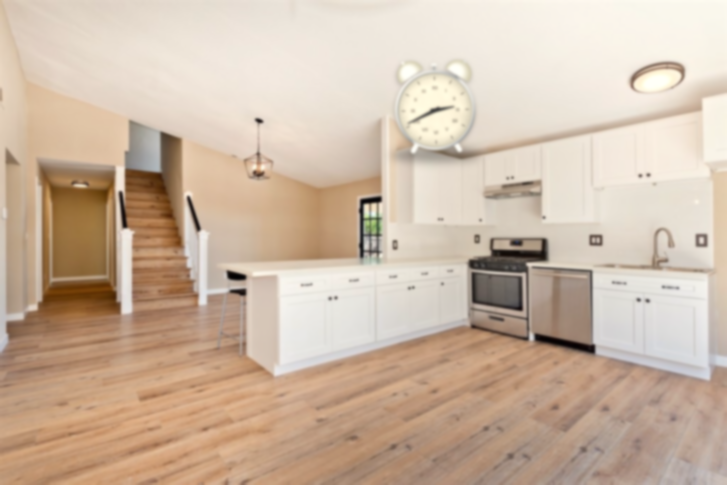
2h41
